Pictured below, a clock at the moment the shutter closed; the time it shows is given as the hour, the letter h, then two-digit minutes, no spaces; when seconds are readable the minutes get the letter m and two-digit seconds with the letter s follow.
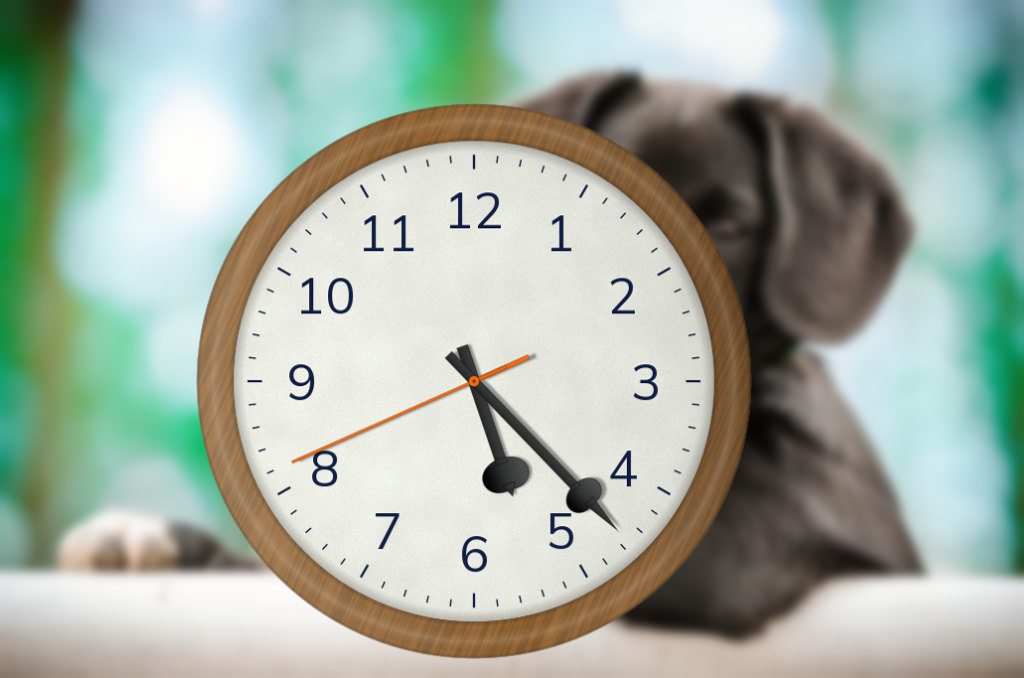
5h22m41s
